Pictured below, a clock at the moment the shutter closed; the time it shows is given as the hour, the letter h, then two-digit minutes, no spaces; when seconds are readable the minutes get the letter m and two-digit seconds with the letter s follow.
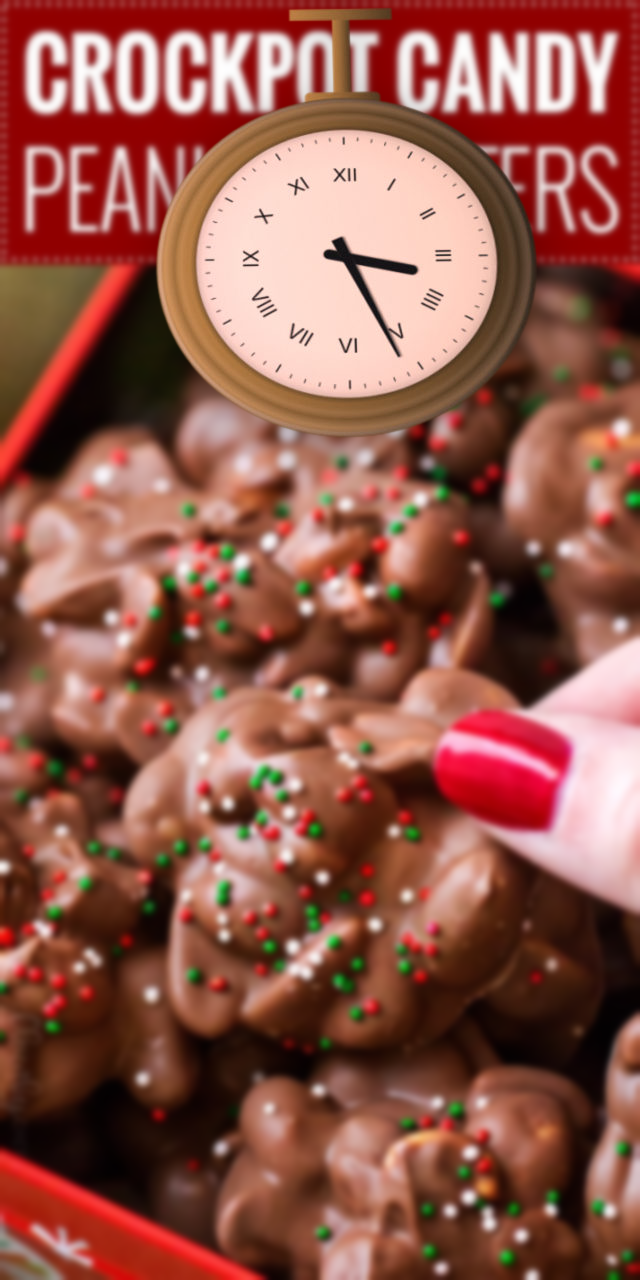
3h26
